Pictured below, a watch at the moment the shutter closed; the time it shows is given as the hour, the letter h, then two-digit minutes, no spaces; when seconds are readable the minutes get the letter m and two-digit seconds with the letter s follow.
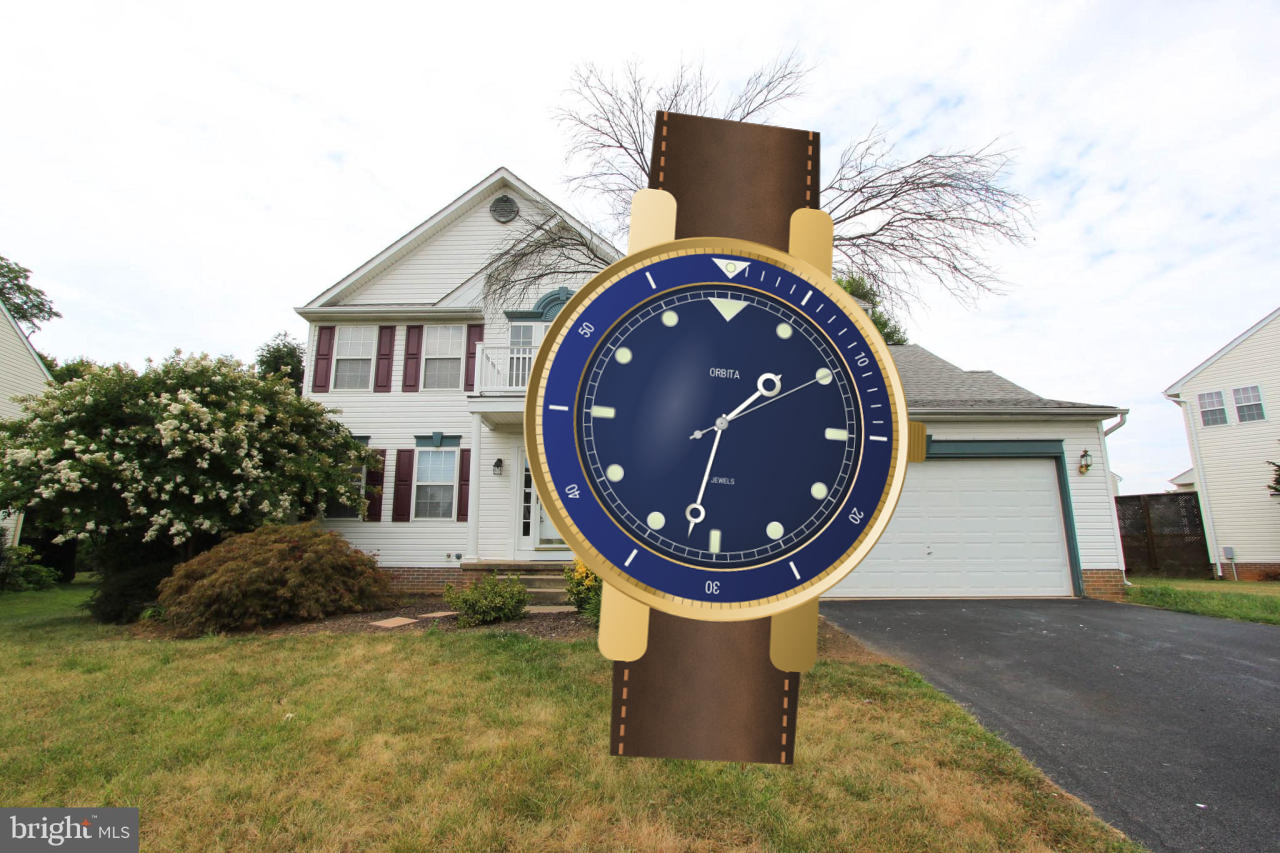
1h32m10s
